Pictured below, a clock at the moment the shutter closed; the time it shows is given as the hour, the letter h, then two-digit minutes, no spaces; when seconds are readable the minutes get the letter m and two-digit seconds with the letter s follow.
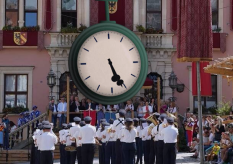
5h26
